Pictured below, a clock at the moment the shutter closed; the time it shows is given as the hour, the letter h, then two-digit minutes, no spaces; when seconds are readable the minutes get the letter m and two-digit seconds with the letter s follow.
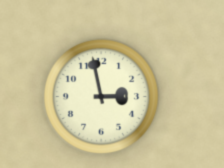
2h58
